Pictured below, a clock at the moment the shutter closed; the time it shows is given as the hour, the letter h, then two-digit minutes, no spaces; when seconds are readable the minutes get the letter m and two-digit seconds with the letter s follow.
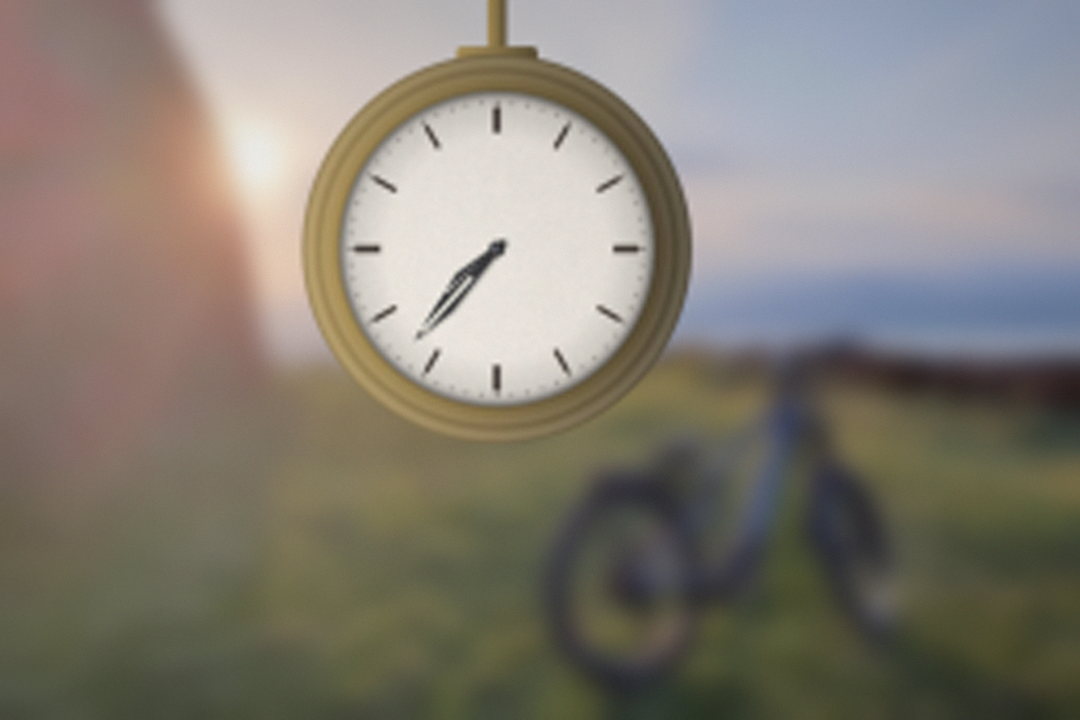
7h37
